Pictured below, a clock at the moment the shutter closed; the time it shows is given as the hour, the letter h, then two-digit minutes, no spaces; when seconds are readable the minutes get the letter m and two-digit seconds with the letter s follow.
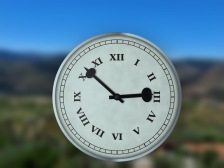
2h52
